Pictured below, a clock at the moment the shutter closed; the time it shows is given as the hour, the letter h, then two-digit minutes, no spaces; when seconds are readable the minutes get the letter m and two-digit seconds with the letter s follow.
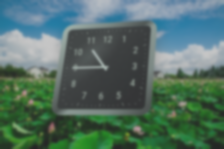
10h45
